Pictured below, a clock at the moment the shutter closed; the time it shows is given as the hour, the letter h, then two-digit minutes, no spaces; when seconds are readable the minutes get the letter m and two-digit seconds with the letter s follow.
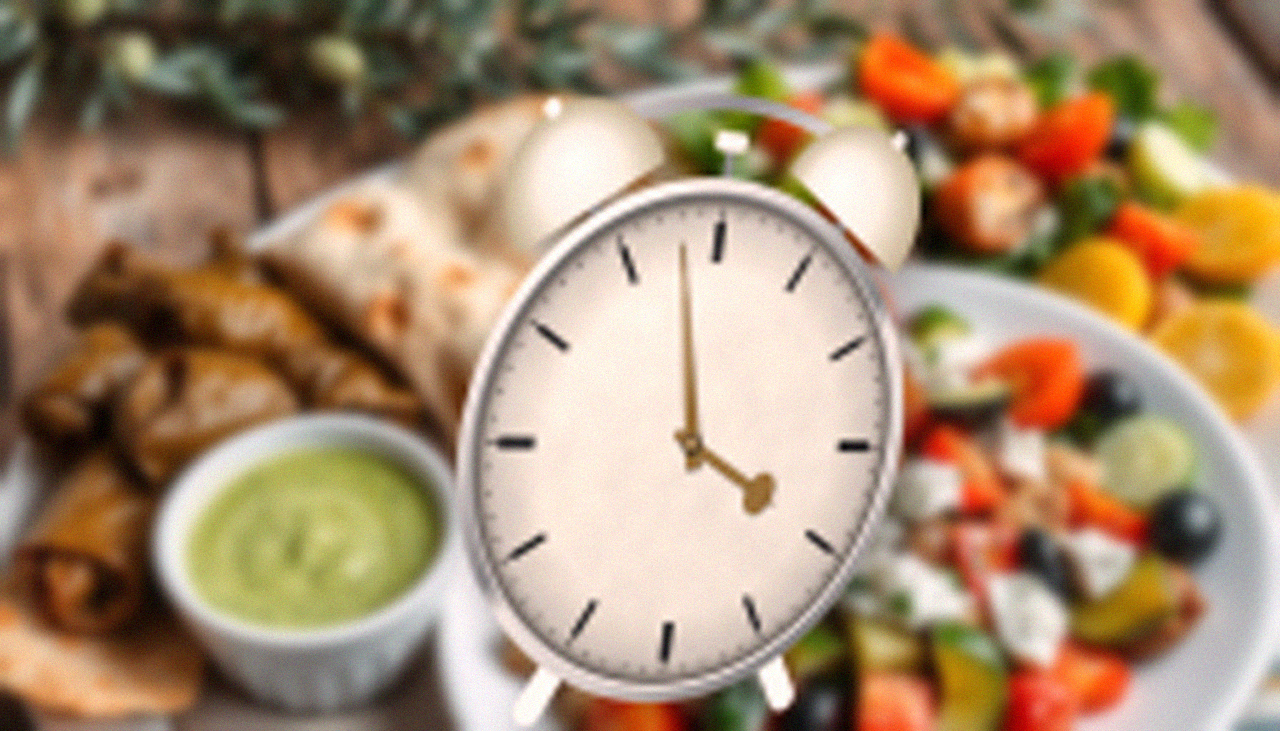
3h58
